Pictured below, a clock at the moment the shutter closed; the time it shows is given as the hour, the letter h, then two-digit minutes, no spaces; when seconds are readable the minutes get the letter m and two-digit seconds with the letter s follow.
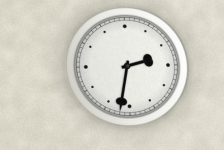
2h32
